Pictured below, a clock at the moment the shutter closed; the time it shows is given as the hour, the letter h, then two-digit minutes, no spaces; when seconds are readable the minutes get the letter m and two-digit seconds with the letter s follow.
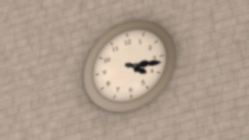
4h17
